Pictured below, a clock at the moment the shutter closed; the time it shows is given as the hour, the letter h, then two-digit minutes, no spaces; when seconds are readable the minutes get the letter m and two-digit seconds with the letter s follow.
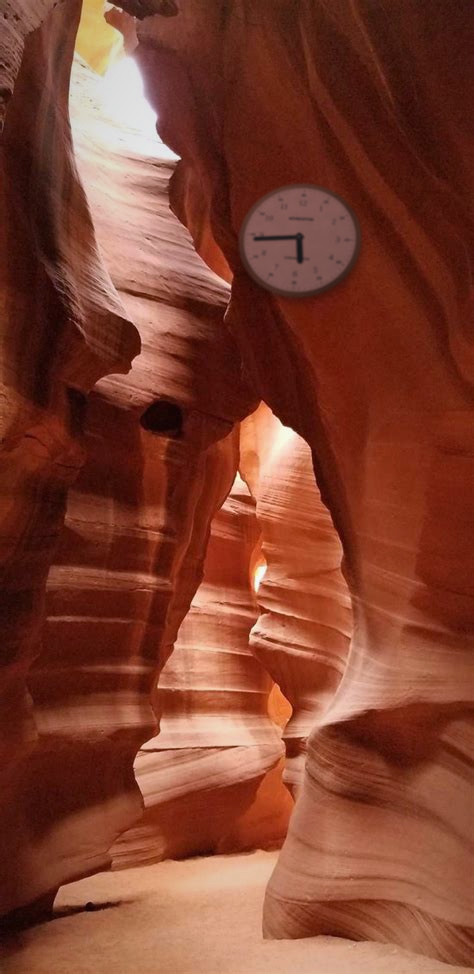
5h44
